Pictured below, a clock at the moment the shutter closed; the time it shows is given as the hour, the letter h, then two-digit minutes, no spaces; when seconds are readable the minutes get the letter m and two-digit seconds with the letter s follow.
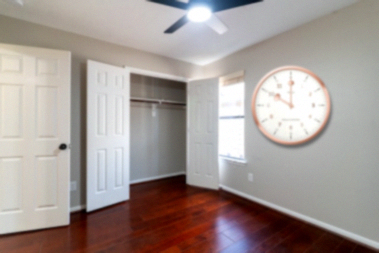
10h00
